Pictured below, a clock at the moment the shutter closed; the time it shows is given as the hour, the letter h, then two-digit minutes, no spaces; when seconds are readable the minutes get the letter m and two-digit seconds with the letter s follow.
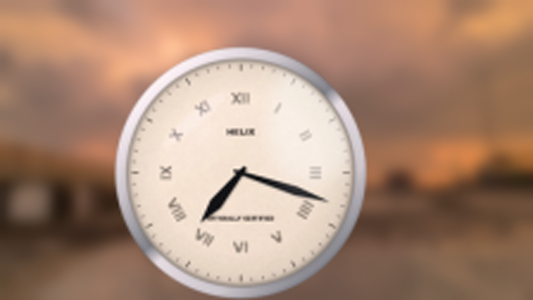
7h18
